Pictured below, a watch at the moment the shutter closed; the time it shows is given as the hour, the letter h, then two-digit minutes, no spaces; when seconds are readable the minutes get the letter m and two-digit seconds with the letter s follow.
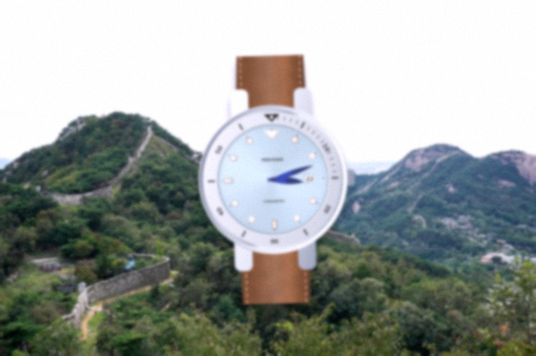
3h12
